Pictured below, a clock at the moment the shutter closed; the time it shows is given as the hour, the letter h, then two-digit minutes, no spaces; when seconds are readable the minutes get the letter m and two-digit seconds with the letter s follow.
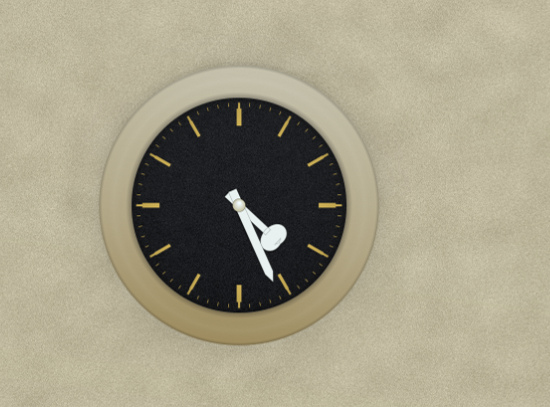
4h26
